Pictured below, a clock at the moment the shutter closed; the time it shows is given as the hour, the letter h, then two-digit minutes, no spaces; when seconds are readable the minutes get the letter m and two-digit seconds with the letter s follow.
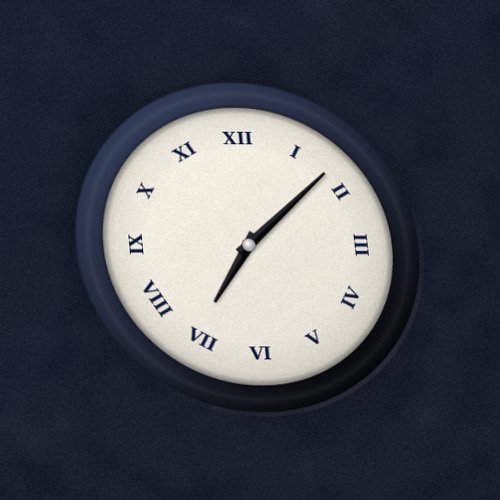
7h08
